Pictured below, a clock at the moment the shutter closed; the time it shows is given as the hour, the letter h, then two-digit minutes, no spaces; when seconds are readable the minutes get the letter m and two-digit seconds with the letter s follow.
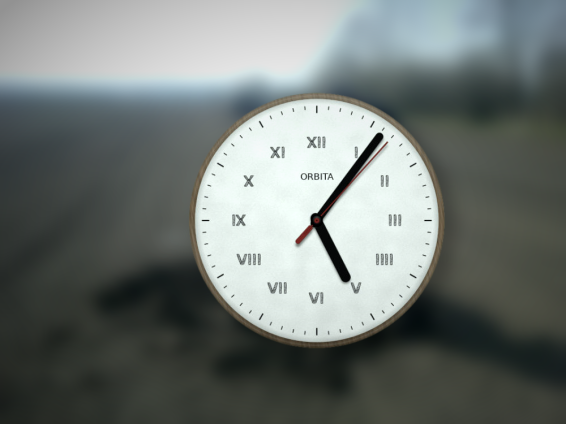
5h06m07s
